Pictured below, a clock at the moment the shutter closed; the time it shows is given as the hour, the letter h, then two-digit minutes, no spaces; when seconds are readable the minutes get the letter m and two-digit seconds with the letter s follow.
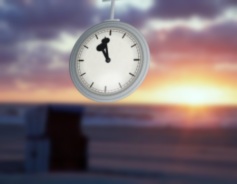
10h58
